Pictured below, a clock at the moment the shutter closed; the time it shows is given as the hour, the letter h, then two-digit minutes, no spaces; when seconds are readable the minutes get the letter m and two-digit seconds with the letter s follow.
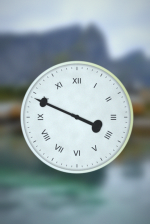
3h49
